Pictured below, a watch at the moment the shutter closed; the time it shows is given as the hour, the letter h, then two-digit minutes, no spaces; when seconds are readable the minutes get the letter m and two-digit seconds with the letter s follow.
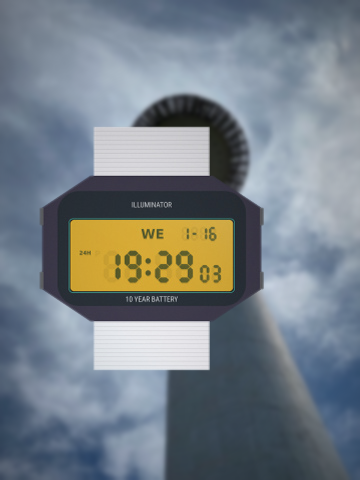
19h29m03s
